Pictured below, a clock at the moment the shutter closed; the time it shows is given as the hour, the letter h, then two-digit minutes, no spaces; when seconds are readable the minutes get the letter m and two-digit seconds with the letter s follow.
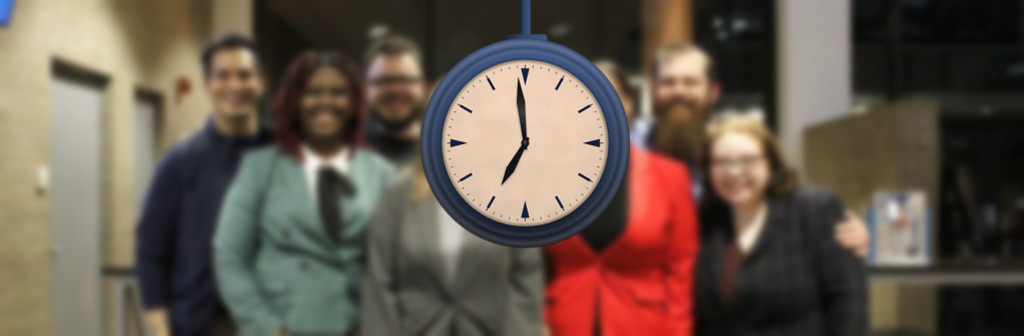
6h59
